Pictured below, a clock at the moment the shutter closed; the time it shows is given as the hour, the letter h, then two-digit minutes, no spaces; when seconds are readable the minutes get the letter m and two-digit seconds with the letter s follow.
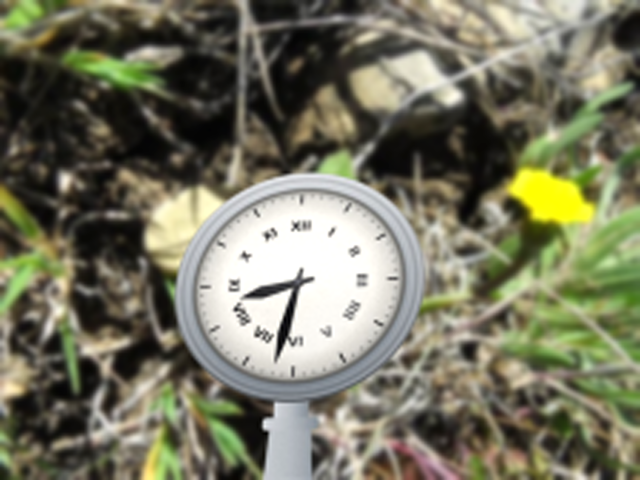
8h32
